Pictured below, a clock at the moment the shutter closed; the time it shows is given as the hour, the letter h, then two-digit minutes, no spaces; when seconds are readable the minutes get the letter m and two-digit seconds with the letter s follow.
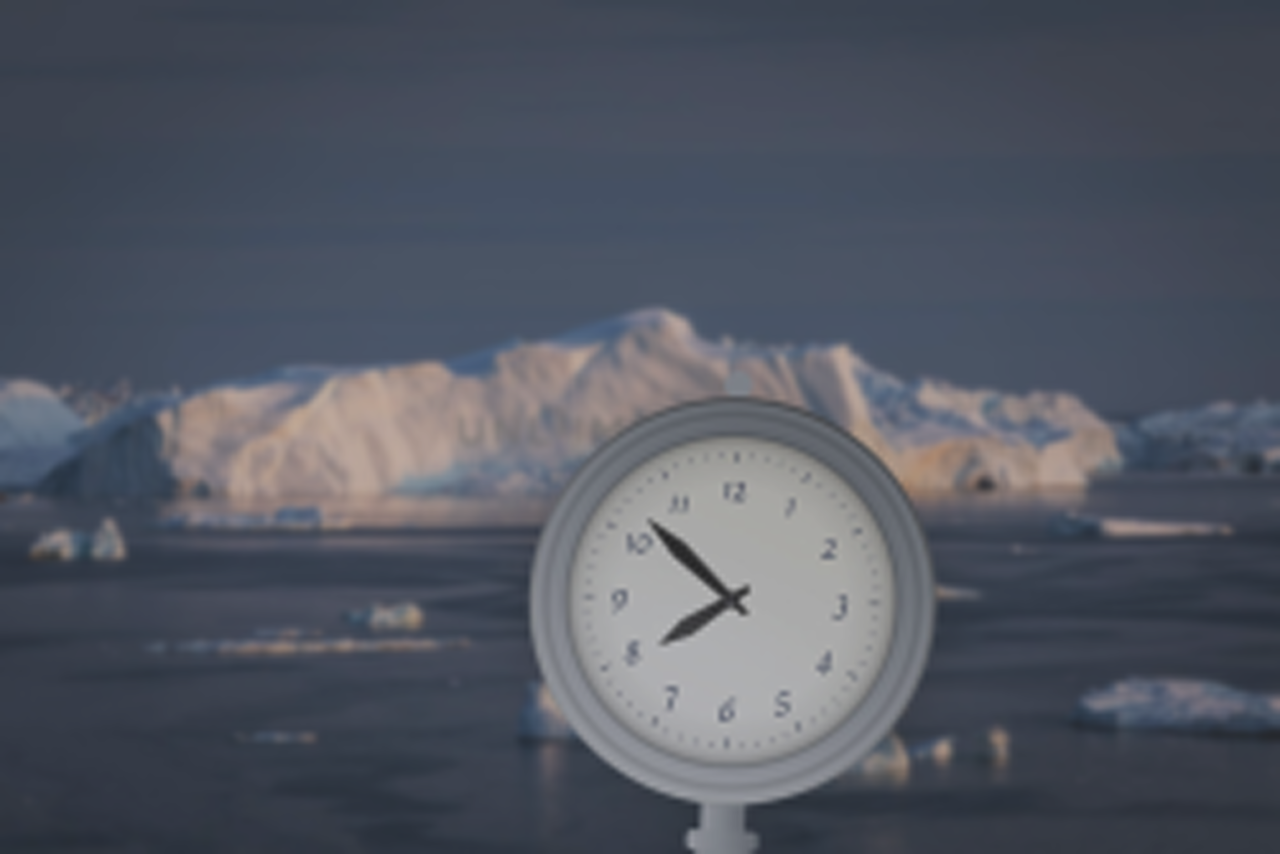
7h52
